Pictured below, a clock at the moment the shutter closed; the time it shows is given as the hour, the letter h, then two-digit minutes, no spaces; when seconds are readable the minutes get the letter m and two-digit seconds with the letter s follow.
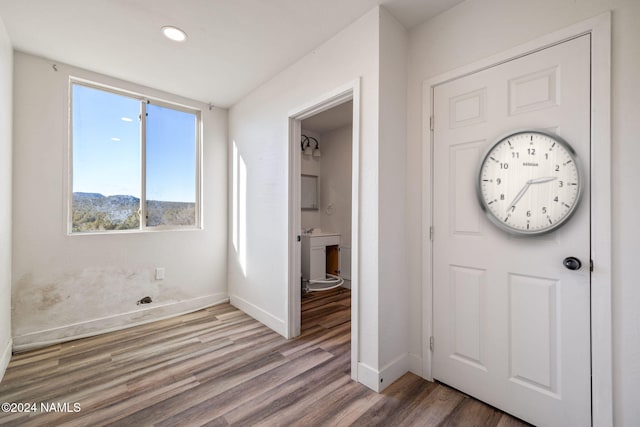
2h36
